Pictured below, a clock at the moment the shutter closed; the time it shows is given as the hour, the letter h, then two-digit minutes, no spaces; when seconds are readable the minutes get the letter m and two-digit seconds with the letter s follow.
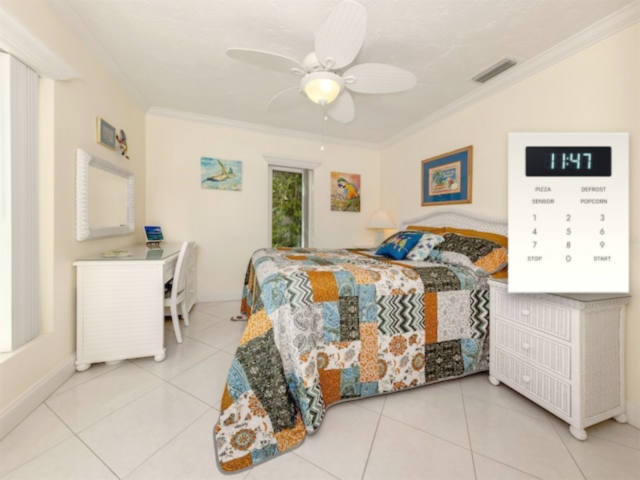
11h47
